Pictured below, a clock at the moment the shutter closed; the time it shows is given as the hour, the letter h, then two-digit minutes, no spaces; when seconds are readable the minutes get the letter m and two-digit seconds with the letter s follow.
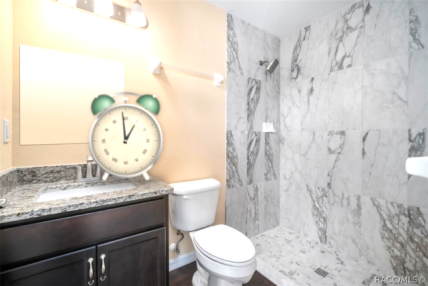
12h59
